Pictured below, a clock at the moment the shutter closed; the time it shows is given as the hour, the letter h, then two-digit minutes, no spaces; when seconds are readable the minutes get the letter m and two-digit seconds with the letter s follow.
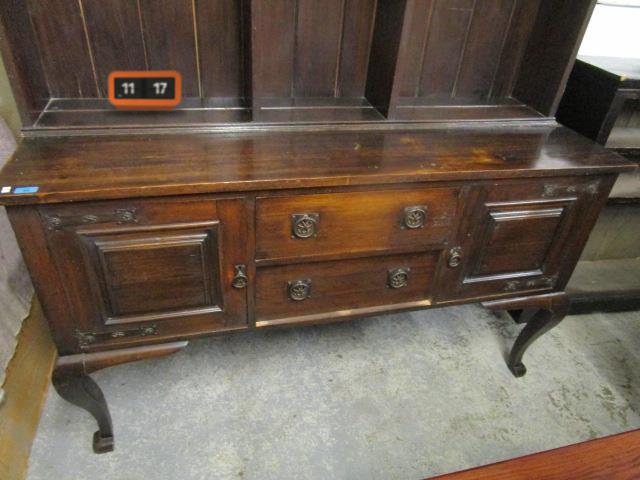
11h17
